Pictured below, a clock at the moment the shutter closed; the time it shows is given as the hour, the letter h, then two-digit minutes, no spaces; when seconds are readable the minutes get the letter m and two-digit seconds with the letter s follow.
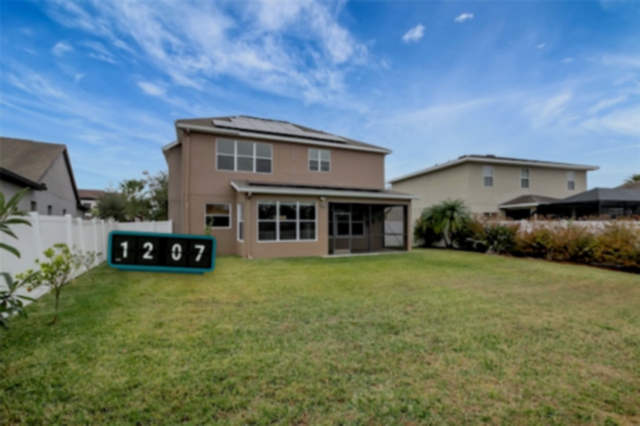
12h07
